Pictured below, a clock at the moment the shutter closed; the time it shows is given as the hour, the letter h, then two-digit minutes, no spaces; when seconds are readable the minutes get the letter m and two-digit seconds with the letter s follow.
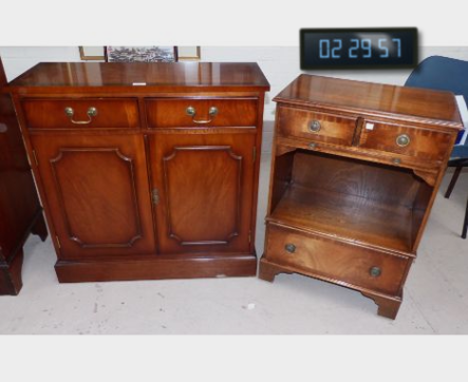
2h29m57s
